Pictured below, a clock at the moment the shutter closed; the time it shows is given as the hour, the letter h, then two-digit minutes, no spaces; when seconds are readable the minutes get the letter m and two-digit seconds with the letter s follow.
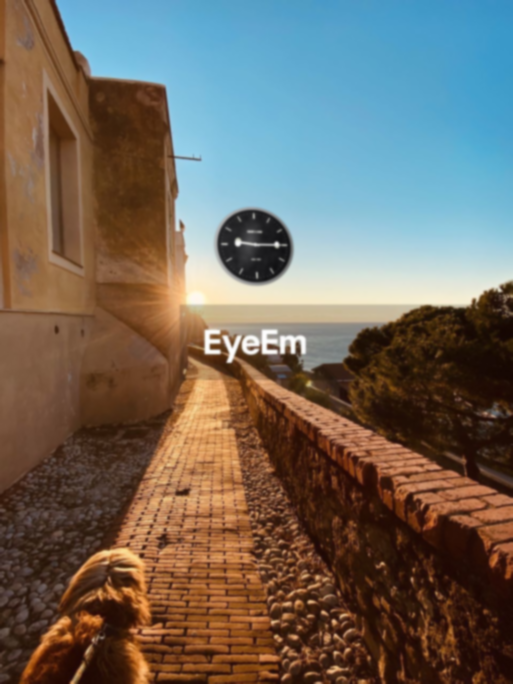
9h15
